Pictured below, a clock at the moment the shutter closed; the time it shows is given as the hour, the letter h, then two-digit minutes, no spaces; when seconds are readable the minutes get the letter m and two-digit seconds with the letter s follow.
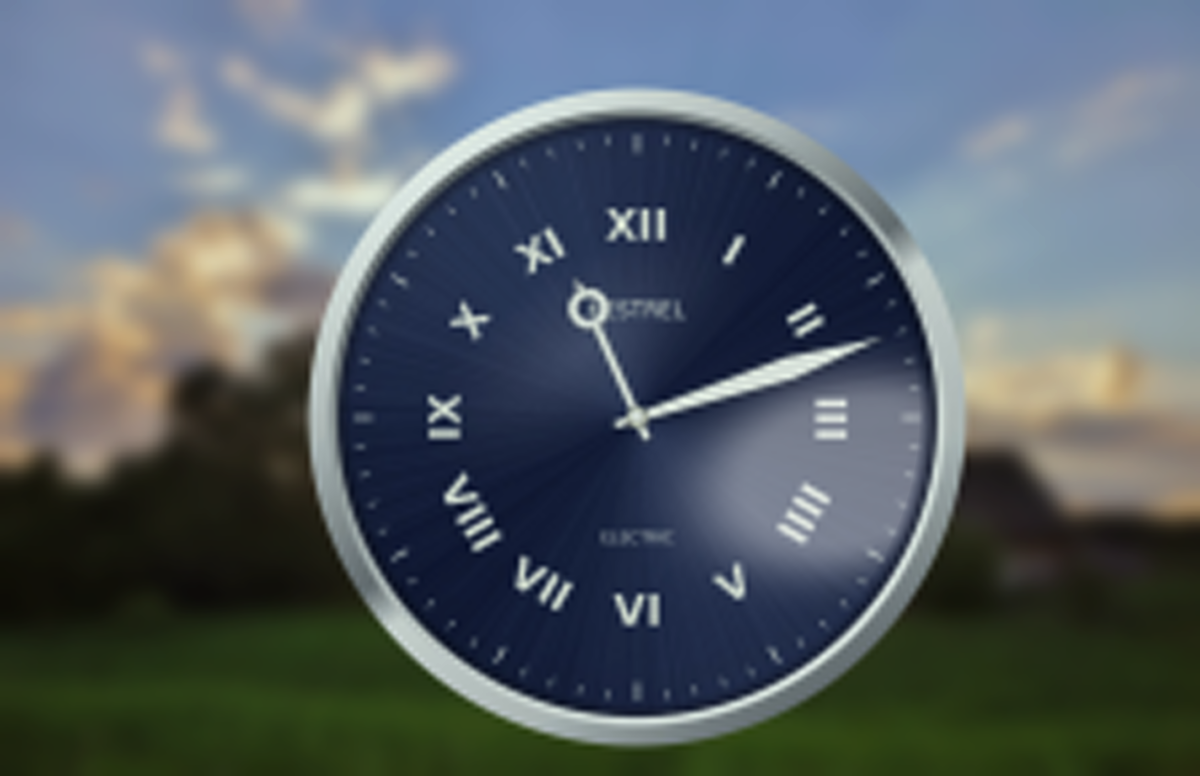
11h12
